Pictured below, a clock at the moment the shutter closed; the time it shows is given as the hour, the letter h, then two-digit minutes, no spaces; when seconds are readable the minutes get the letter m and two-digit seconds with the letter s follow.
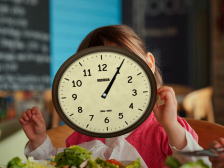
1h05
